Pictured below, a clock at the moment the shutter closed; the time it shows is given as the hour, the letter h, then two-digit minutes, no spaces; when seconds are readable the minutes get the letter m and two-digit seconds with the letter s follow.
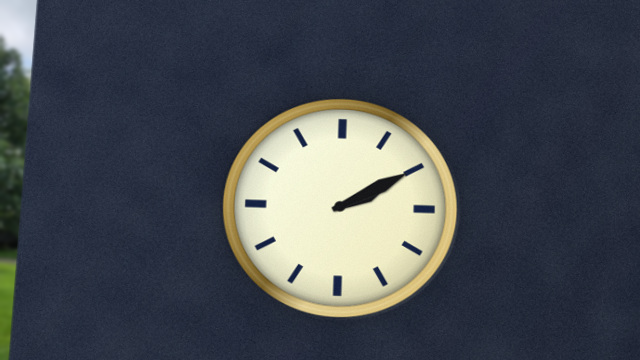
2h10
